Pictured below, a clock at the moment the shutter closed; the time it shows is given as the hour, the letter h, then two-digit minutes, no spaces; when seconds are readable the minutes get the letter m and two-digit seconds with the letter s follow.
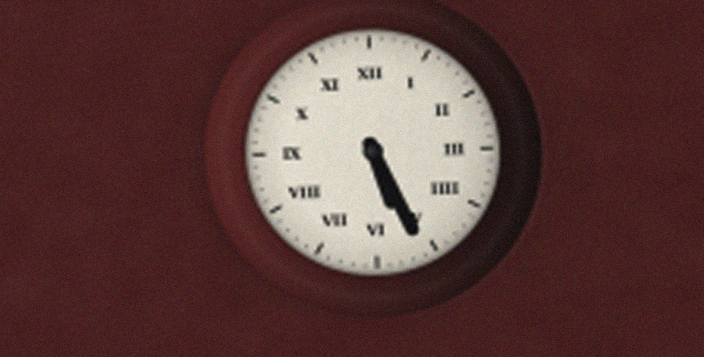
5h26
